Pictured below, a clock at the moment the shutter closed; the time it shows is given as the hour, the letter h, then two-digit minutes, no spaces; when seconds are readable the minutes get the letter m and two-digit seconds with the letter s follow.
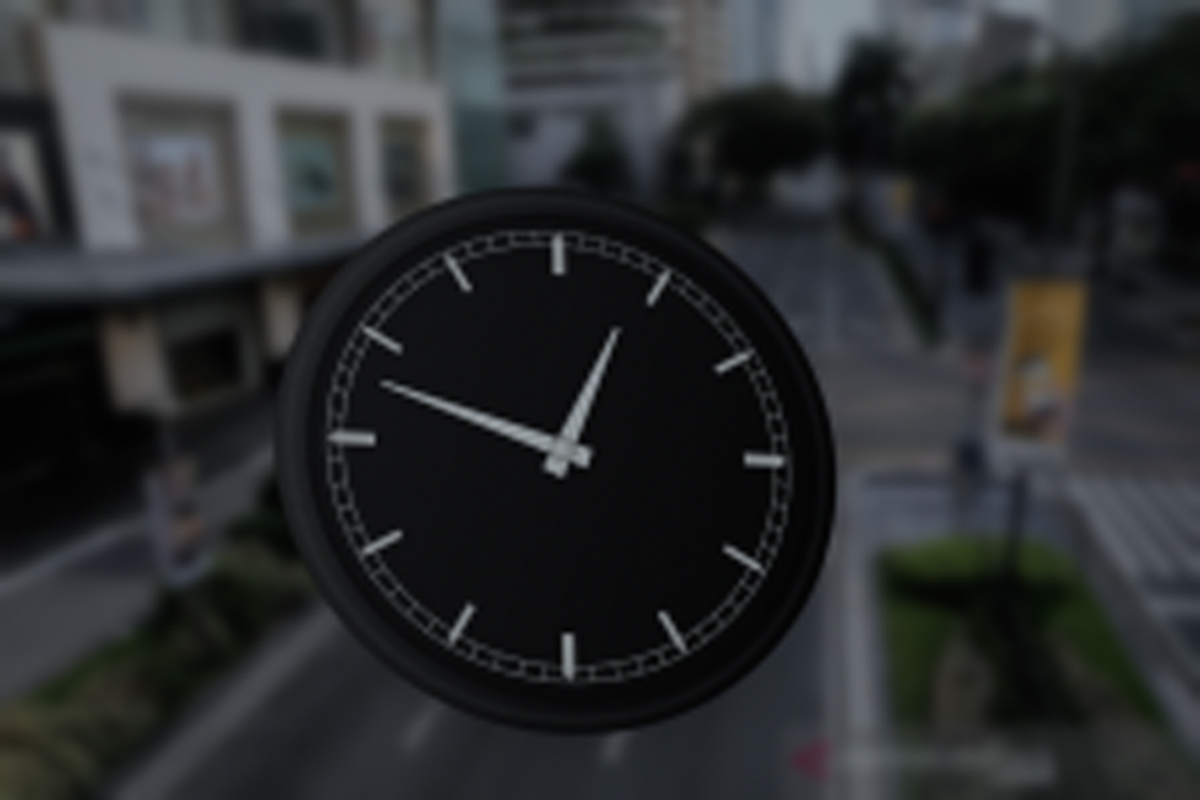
12h48
